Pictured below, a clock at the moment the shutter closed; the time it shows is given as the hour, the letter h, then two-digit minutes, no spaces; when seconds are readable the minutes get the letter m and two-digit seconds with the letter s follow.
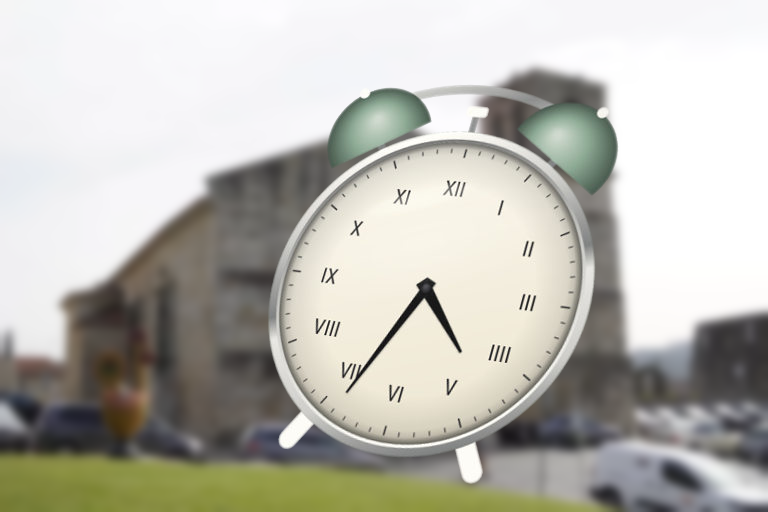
4h34
